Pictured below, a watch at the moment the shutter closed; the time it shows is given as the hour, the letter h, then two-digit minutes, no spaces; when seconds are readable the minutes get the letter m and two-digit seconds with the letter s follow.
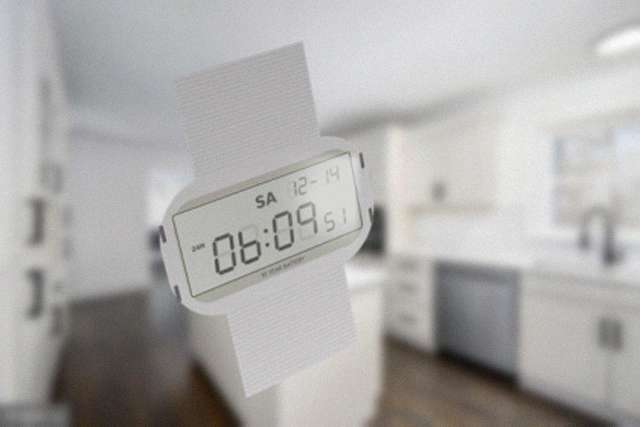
6h09m51s
